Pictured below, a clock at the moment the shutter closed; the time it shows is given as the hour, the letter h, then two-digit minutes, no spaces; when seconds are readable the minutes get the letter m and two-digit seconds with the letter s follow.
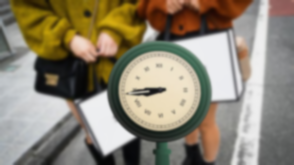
8h44
